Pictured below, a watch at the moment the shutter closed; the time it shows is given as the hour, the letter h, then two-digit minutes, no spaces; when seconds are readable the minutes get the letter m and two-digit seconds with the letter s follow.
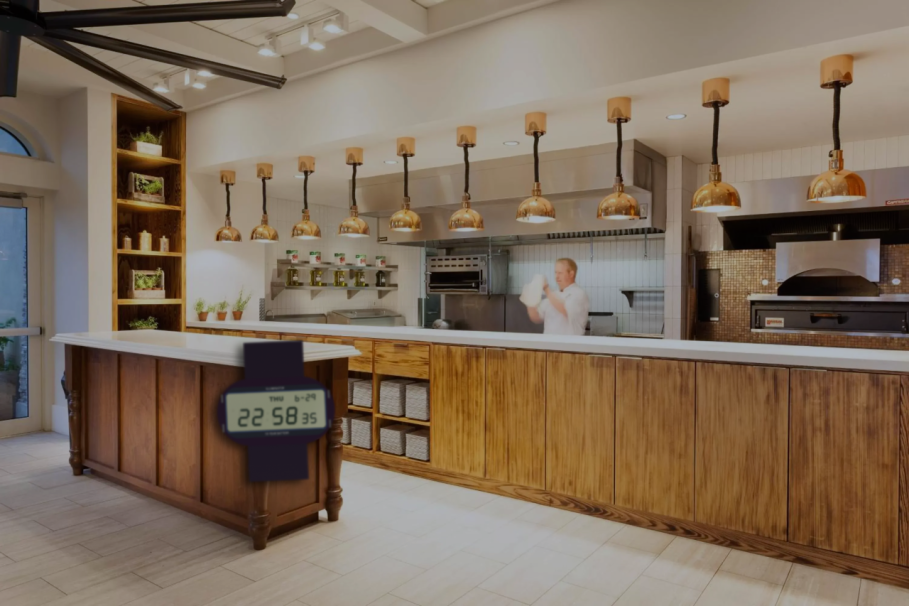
22h58m35s
